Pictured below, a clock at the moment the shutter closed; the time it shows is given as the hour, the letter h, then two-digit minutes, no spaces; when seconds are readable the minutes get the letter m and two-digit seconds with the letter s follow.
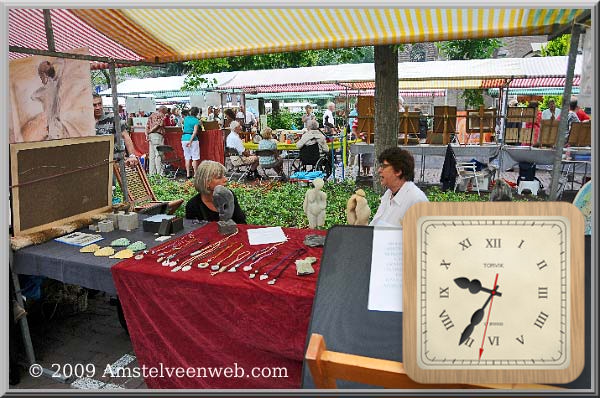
9h35m32s
